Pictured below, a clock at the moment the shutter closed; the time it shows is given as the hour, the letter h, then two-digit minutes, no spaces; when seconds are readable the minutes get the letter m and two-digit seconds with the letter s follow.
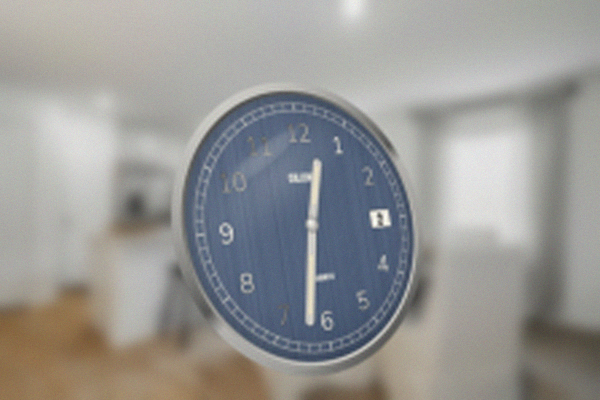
12h32
